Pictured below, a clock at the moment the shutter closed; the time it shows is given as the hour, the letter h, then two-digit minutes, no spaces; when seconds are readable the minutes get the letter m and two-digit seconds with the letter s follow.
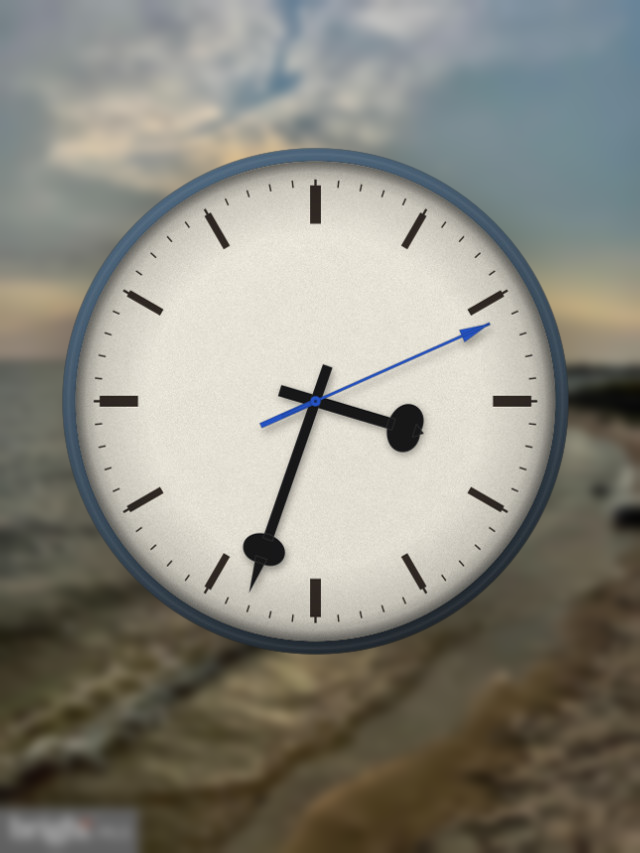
3h33m11s
